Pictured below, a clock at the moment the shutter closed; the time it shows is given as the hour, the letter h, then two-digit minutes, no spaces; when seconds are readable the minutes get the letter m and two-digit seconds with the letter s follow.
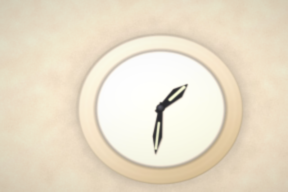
1h31
